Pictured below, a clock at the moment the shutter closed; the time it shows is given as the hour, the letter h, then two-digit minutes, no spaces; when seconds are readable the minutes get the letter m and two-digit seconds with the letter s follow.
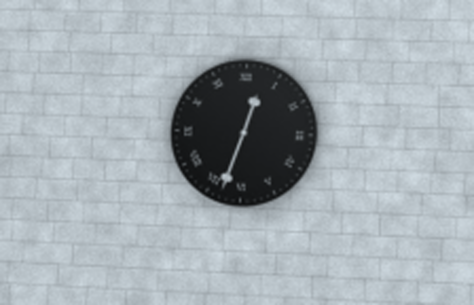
12h33
